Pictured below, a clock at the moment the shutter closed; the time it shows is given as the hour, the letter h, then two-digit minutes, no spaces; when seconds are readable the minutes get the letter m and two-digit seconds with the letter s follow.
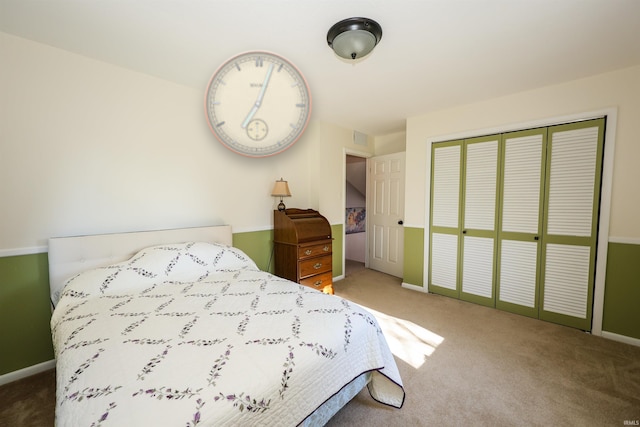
7h03
